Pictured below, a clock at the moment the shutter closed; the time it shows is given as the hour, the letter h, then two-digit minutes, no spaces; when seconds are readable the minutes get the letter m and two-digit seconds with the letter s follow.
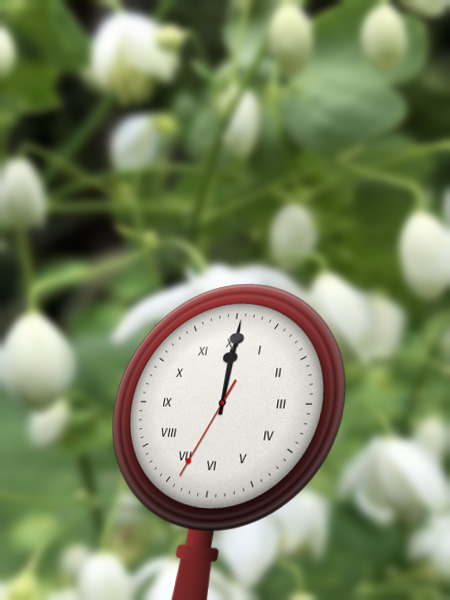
12h00m34s
